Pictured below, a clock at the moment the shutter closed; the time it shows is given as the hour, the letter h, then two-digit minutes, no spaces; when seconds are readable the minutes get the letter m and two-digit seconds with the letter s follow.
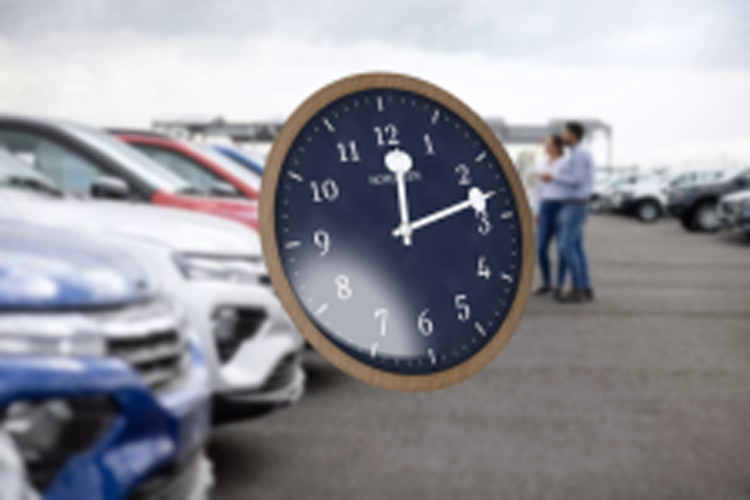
12h13
